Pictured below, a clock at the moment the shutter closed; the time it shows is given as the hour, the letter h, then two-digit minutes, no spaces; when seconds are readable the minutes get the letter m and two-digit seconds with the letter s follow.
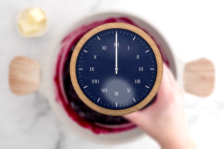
12h00
